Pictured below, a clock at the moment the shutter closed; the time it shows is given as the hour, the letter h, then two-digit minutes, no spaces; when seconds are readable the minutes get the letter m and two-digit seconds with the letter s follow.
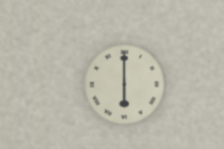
6h00
